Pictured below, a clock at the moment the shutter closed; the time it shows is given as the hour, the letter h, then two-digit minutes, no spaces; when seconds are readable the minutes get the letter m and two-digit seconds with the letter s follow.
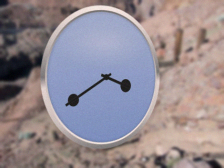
3h40
